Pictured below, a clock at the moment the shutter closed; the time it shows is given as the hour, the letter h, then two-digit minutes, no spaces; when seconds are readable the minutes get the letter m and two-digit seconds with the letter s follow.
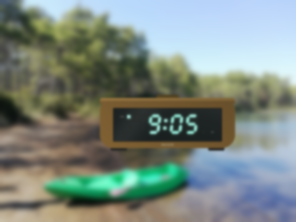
9h05
